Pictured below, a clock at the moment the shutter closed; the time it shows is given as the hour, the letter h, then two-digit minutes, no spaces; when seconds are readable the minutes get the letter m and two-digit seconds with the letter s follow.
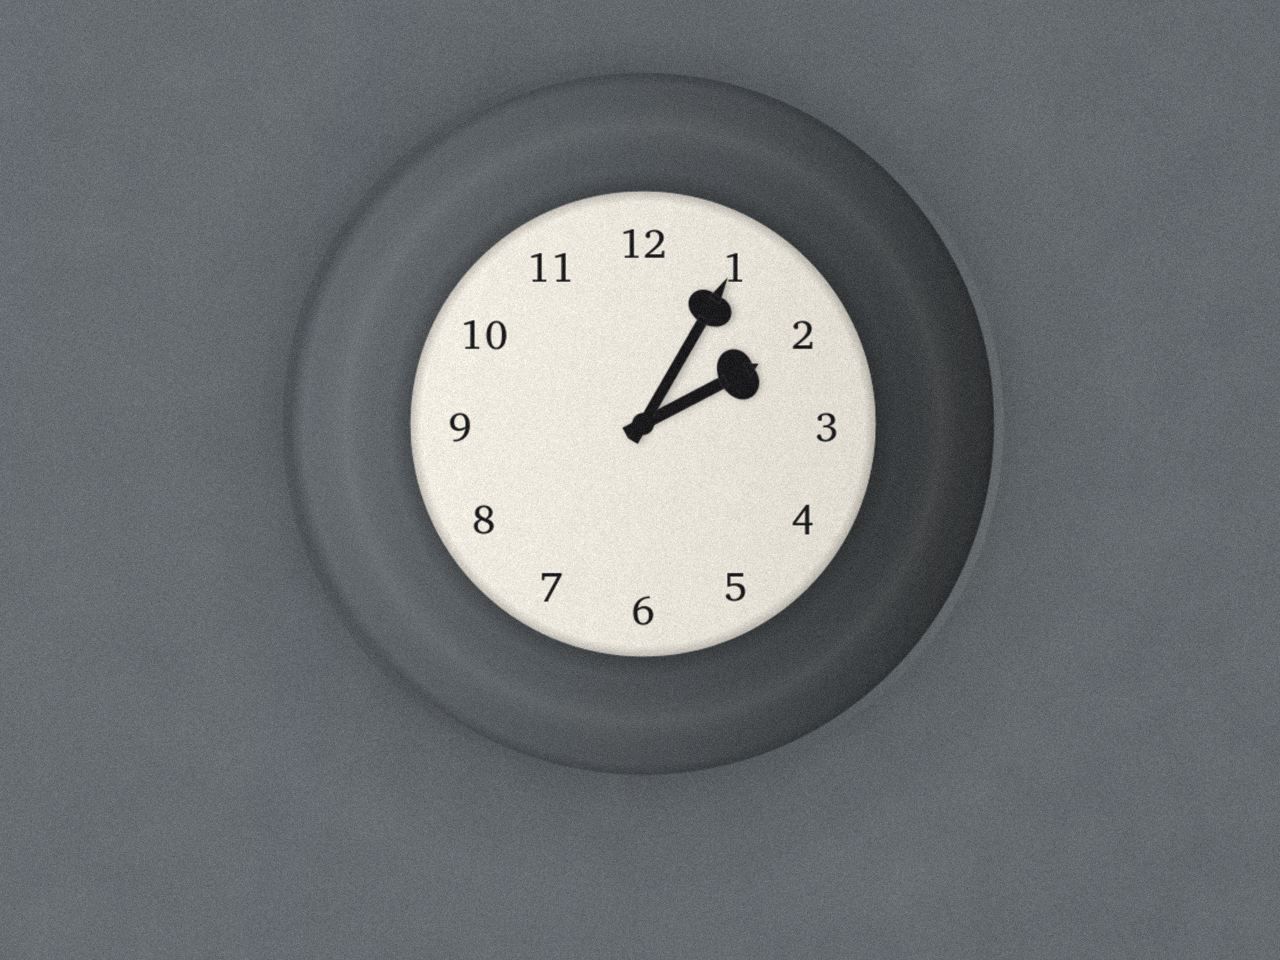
2h05
